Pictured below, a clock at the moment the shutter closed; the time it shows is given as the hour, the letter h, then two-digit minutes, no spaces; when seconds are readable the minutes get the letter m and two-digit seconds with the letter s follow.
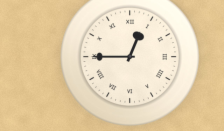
12h45
